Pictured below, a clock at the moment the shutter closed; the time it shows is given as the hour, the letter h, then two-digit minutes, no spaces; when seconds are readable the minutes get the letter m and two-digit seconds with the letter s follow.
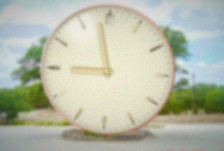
8h58
